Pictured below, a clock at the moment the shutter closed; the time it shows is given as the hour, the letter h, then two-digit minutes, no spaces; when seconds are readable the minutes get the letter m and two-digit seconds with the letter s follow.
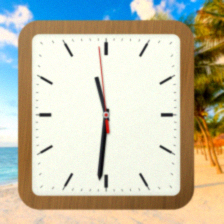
11h30m59s
